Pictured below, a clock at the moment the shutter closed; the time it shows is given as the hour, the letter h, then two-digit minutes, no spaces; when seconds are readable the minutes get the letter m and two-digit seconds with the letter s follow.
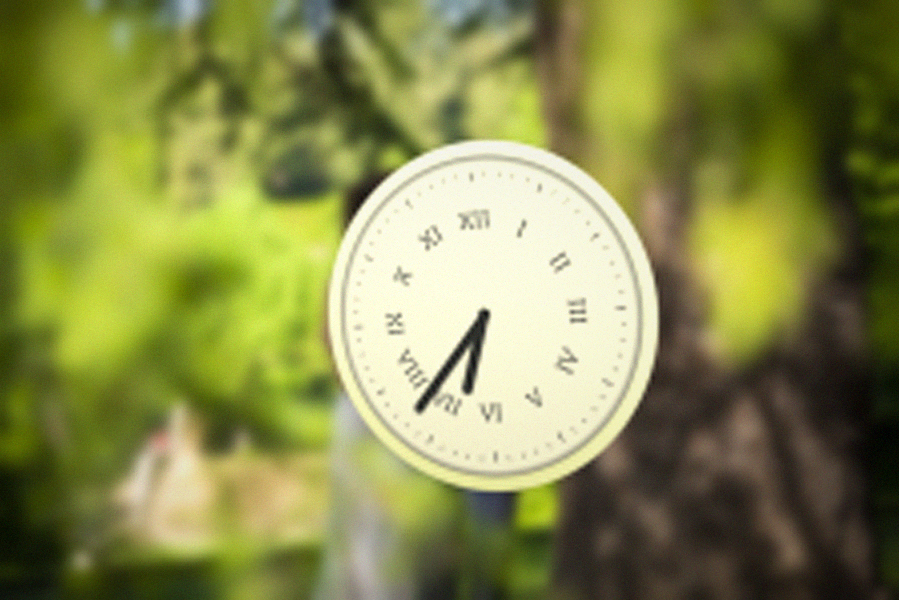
6h37
